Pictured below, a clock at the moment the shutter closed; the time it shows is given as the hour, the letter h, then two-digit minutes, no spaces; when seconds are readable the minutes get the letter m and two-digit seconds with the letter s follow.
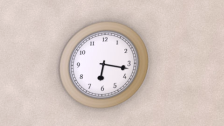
6h17
